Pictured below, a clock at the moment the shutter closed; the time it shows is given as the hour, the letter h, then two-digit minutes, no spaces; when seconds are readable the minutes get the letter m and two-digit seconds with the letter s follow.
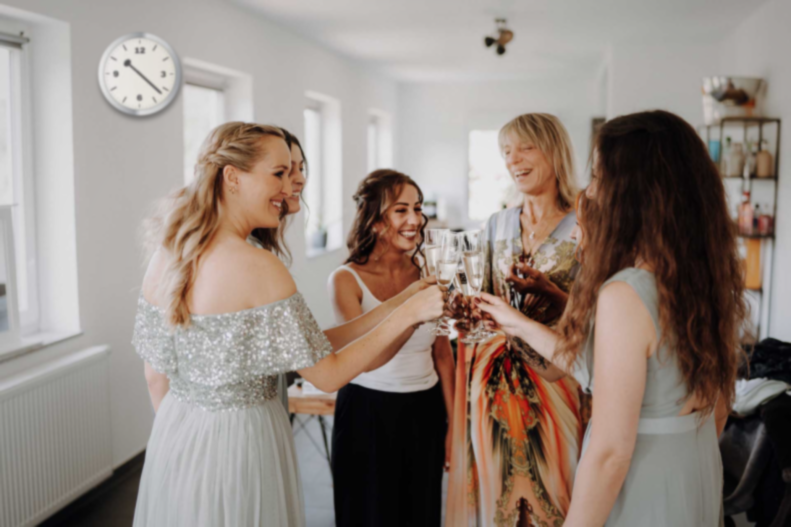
10h22
